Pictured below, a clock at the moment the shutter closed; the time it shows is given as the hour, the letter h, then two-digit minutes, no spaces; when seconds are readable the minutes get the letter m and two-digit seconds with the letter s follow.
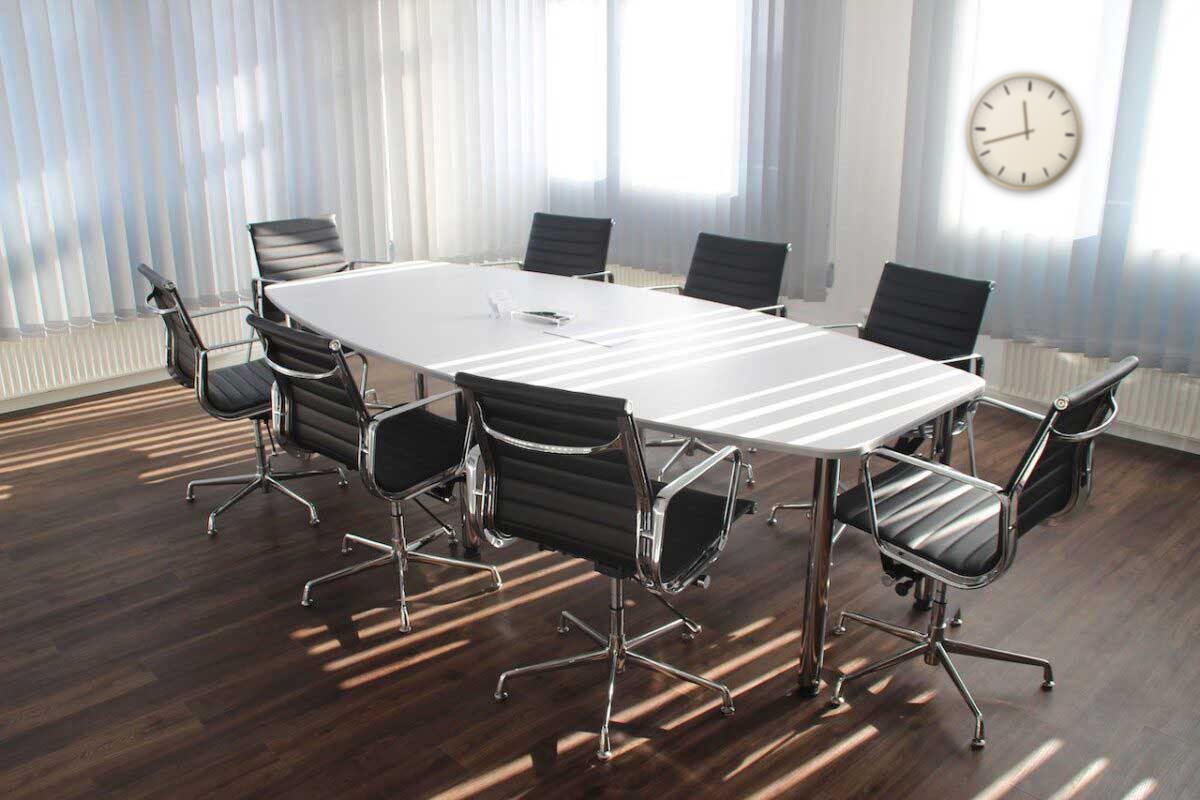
11h42
